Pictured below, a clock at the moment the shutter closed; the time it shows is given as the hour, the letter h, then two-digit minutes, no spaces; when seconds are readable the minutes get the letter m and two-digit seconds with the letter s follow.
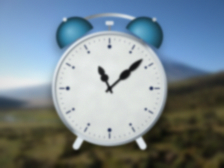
11h08
